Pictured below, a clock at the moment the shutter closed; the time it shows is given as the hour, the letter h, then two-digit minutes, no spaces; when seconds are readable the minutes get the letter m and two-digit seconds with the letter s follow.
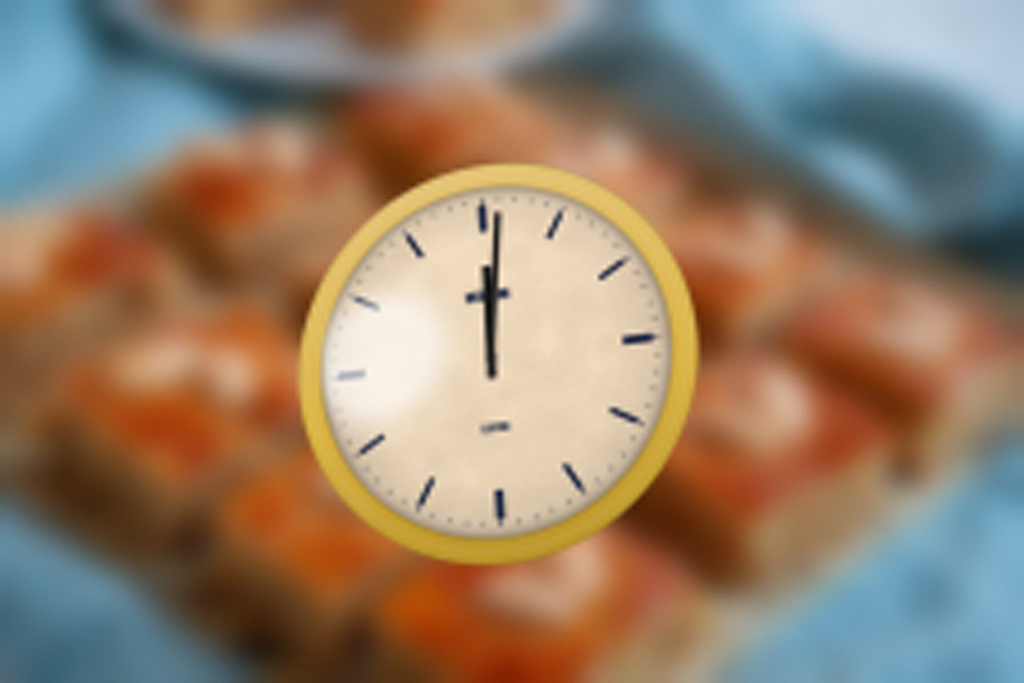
12h01
